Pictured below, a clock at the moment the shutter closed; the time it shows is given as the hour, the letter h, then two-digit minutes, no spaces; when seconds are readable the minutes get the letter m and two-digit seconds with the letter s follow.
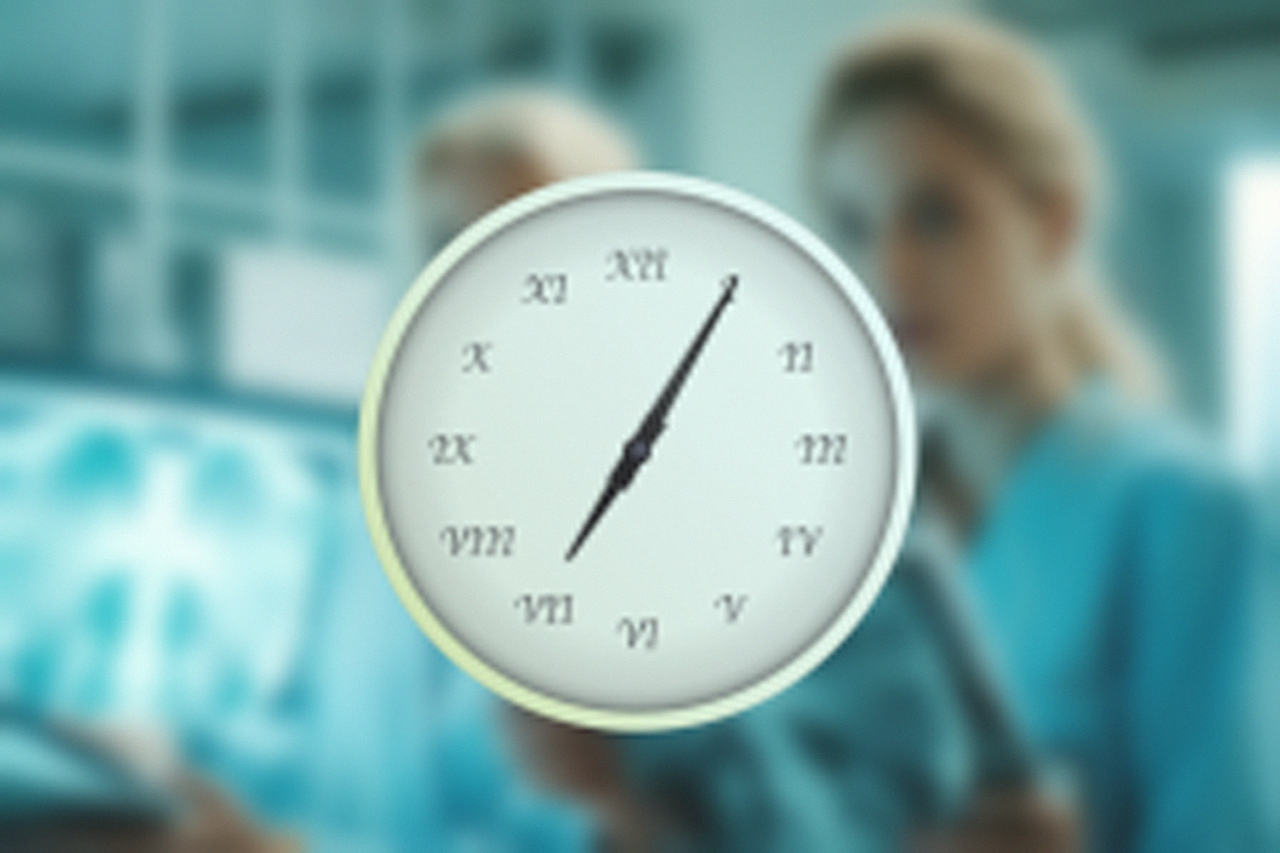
7h05
